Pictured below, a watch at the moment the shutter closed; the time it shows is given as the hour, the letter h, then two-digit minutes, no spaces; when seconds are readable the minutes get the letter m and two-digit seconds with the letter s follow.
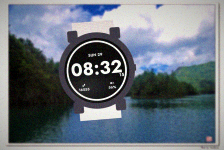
8h32
